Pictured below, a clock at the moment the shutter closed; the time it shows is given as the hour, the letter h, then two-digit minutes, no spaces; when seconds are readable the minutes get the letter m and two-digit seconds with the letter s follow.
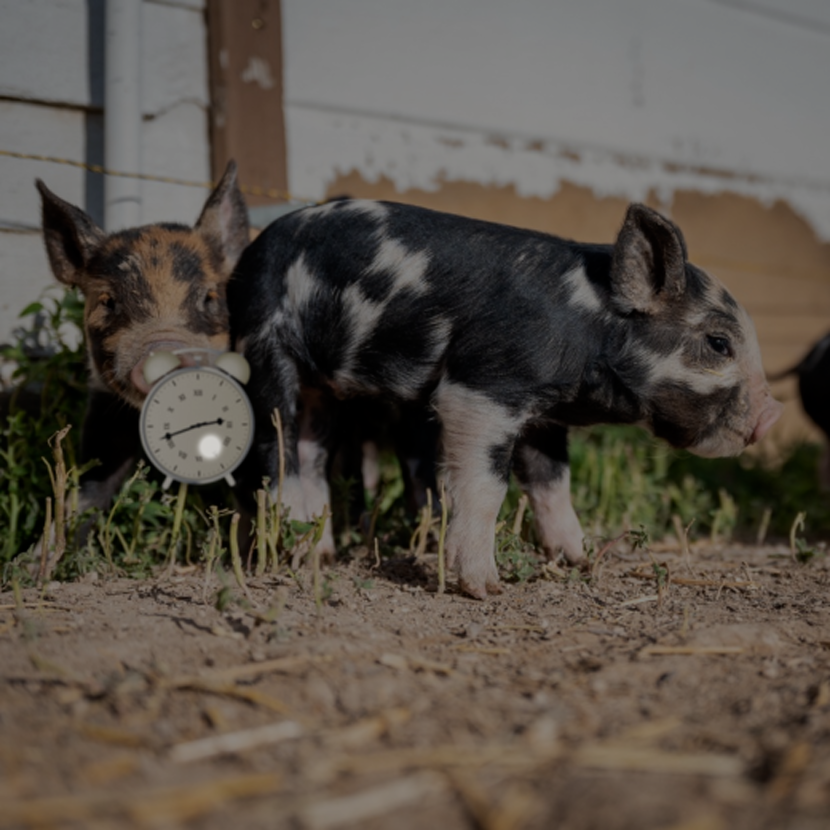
2h42
